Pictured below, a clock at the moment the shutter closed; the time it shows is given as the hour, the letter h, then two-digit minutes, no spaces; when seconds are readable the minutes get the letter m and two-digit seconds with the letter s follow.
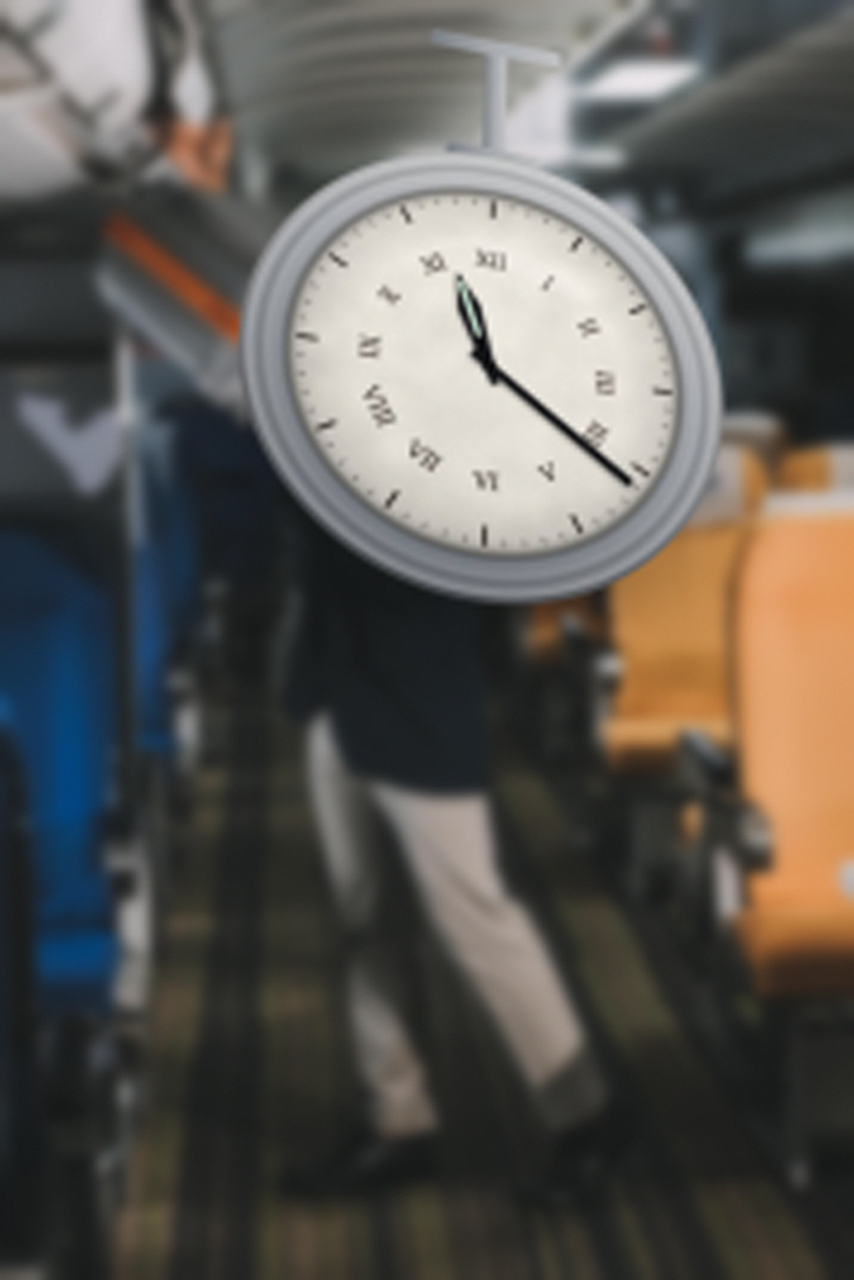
11h21
